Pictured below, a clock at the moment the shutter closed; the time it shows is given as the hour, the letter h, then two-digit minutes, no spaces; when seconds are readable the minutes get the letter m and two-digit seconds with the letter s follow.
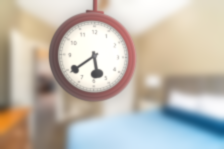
5h39
